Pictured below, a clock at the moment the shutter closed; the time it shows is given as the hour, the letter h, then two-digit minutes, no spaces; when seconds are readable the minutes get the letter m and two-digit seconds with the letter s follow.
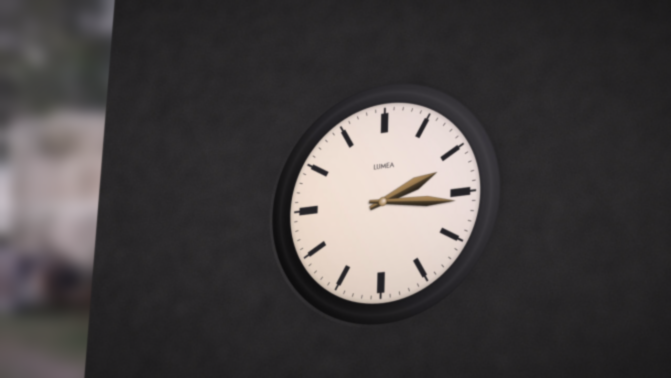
2h16
